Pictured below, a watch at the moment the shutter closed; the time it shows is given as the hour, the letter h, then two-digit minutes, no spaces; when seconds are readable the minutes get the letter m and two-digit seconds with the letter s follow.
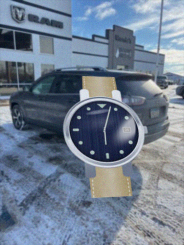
6h03
